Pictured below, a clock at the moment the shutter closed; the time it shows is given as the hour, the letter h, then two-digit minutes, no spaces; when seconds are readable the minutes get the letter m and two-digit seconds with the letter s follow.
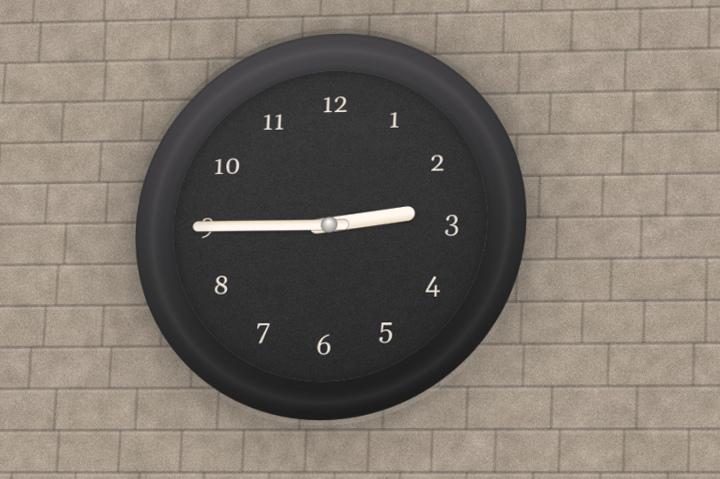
2h45
